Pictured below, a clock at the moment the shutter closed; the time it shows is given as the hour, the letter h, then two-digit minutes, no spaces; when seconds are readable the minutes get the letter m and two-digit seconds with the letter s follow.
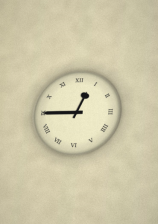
12h45
